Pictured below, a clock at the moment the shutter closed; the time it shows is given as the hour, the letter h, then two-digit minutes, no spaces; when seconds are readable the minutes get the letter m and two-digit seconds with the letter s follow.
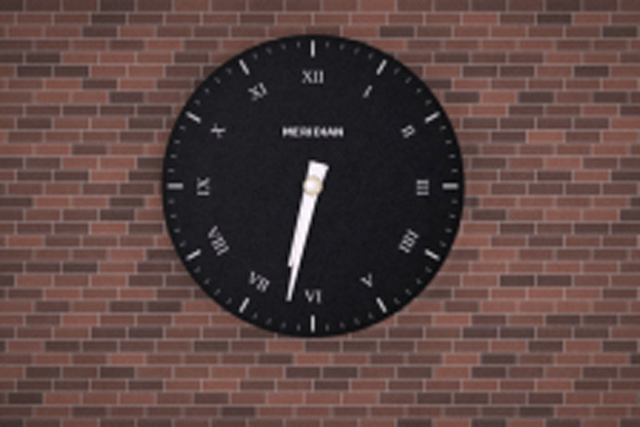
6h32
